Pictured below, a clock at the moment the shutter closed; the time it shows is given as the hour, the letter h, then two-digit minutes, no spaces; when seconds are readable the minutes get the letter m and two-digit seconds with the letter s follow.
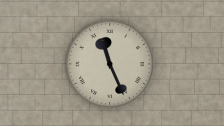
11h26
